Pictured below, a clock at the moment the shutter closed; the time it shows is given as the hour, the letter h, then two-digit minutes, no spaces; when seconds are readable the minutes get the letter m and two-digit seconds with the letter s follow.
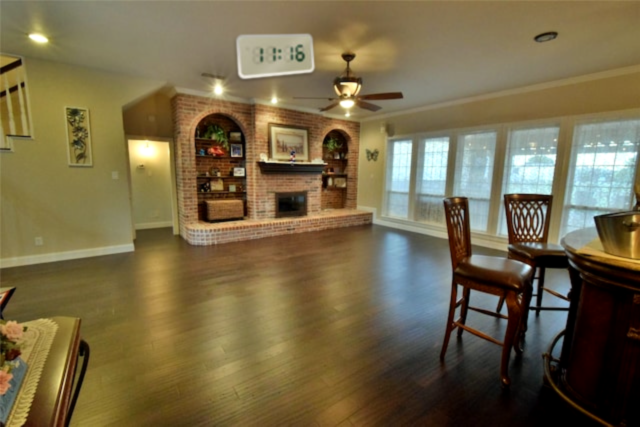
11h16
